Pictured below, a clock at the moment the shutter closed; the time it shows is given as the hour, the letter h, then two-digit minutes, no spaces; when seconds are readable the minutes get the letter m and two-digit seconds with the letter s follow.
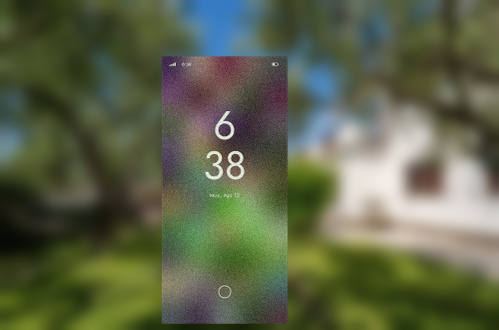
6h38
